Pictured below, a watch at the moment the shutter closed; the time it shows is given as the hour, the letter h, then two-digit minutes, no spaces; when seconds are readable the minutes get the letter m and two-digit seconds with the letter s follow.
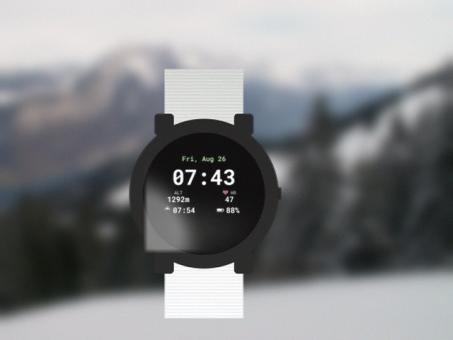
7h43
